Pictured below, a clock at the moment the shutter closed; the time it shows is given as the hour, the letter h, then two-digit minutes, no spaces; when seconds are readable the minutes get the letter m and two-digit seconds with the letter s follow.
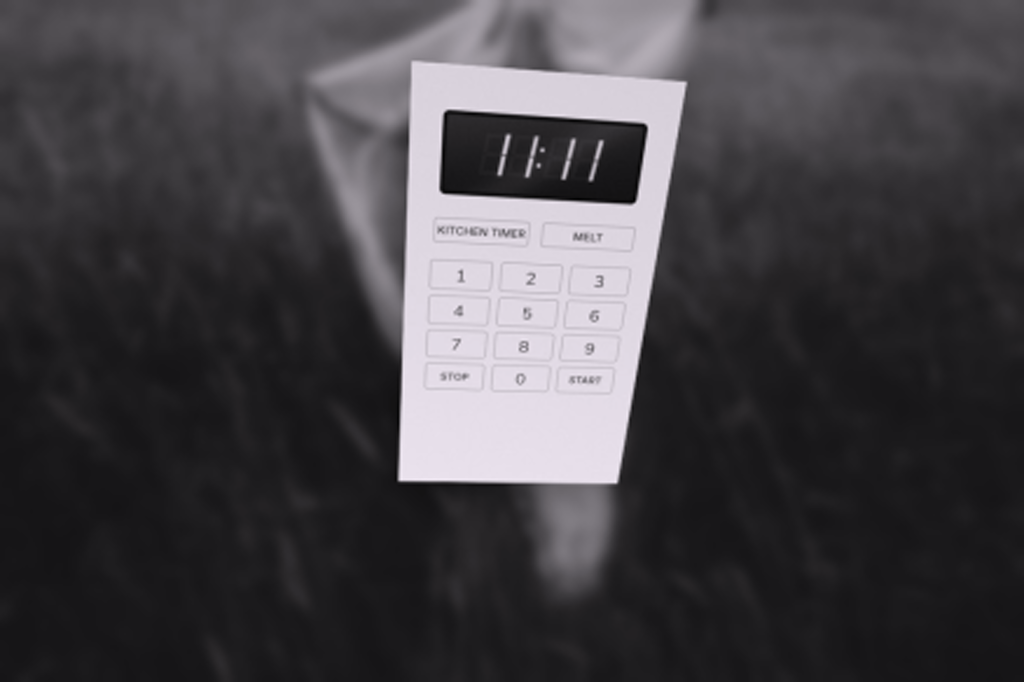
11h11
